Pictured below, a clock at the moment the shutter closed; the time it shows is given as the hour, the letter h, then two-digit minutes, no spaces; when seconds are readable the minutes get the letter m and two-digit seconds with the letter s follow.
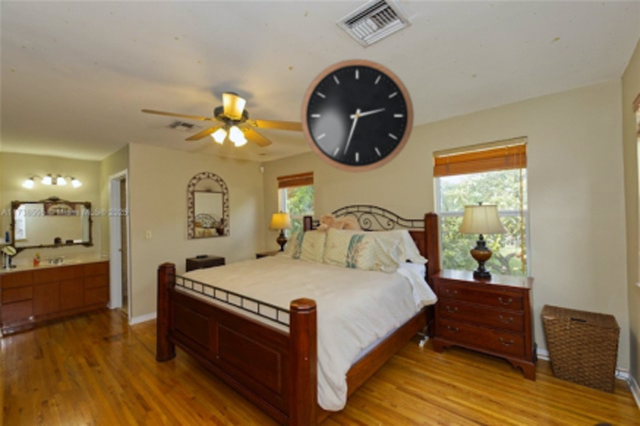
2h33
